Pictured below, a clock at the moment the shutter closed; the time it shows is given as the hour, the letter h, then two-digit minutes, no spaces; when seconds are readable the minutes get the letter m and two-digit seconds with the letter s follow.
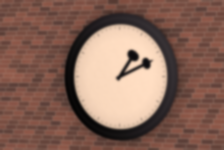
1h11
